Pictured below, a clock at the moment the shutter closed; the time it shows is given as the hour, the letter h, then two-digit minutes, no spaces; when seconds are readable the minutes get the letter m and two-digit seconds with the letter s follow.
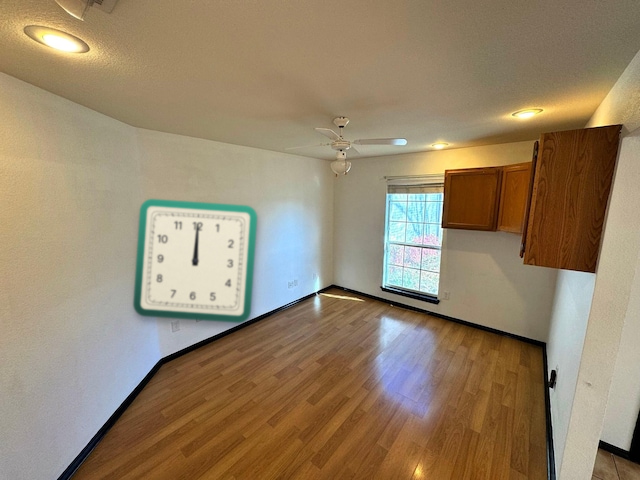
12h00
